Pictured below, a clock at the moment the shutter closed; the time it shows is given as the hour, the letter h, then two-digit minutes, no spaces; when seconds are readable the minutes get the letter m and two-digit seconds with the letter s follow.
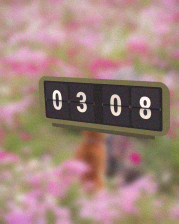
3h08
